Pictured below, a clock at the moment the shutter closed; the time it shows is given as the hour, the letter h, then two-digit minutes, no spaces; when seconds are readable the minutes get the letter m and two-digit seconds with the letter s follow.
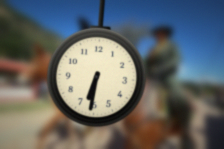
6h31
